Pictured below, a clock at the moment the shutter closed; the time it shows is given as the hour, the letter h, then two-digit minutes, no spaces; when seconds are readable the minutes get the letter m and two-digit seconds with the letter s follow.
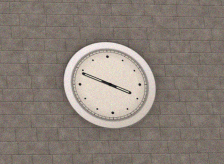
3h49
